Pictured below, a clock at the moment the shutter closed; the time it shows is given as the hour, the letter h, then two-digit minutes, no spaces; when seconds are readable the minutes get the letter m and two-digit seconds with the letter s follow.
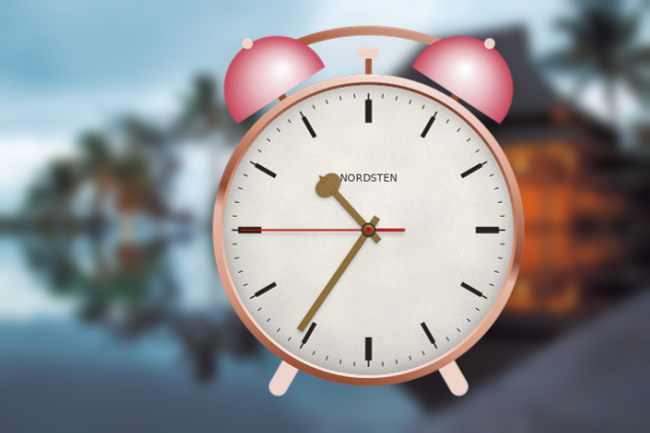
10h35m45s
